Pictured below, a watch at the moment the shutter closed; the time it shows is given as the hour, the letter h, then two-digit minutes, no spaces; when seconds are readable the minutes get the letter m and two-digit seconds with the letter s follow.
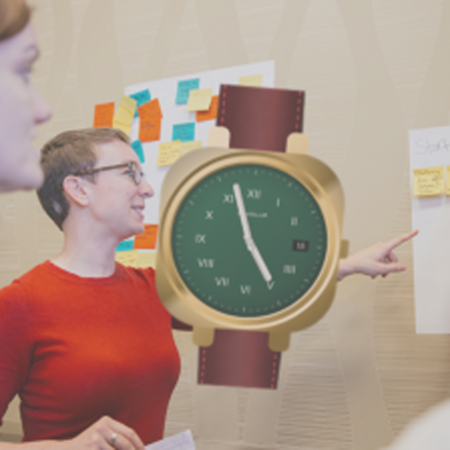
4h57
